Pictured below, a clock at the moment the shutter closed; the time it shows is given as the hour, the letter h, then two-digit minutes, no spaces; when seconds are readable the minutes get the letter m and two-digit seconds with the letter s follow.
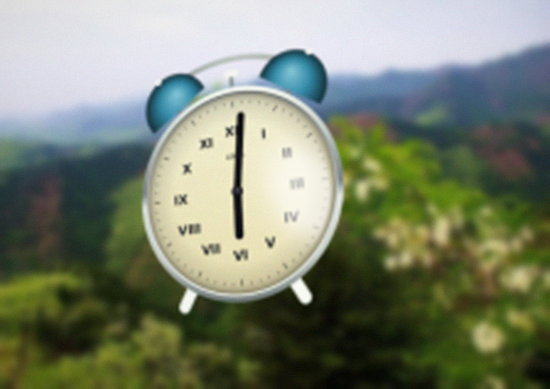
6h01
